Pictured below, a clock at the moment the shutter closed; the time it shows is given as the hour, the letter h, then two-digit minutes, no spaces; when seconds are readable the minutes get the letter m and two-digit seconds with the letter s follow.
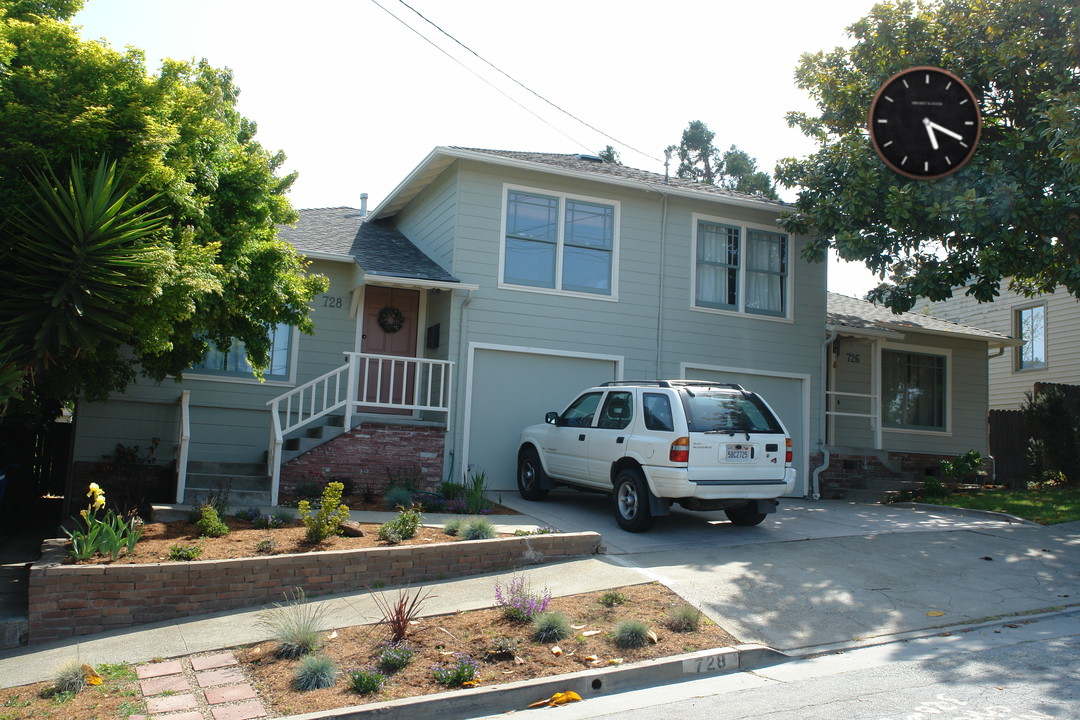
5h19
